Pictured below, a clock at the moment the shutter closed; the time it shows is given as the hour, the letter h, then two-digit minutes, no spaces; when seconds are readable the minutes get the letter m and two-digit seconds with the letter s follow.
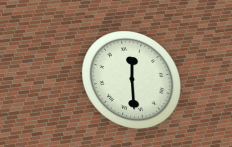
12h32
